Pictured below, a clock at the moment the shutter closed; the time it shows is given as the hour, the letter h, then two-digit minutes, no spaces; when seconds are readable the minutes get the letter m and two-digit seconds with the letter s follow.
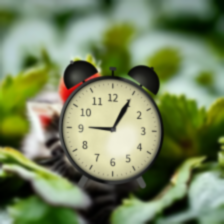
9h05
